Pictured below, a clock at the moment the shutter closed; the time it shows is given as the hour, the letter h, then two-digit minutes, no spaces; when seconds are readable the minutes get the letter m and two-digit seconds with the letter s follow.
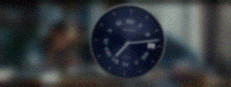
7h13
